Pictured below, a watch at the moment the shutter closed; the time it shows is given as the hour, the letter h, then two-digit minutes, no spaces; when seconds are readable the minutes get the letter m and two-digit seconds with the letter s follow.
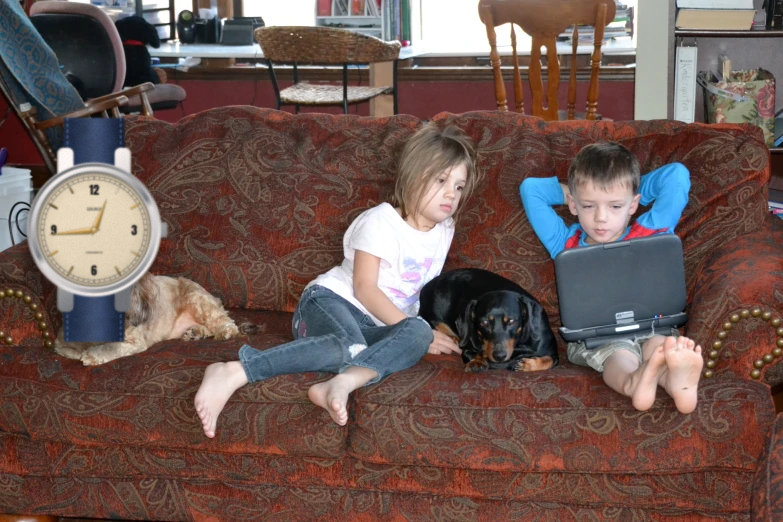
12h44
